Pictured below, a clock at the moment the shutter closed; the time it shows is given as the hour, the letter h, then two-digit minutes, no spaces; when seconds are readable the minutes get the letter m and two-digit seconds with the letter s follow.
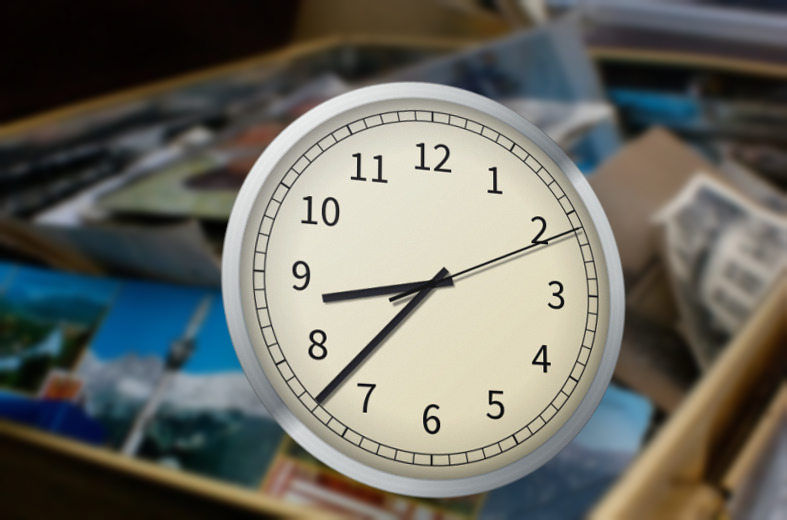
8h37m11s
